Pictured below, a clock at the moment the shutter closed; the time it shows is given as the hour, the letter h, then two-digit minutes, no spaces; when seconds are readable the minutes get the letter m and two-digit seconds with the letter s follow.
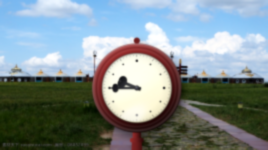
9h45
